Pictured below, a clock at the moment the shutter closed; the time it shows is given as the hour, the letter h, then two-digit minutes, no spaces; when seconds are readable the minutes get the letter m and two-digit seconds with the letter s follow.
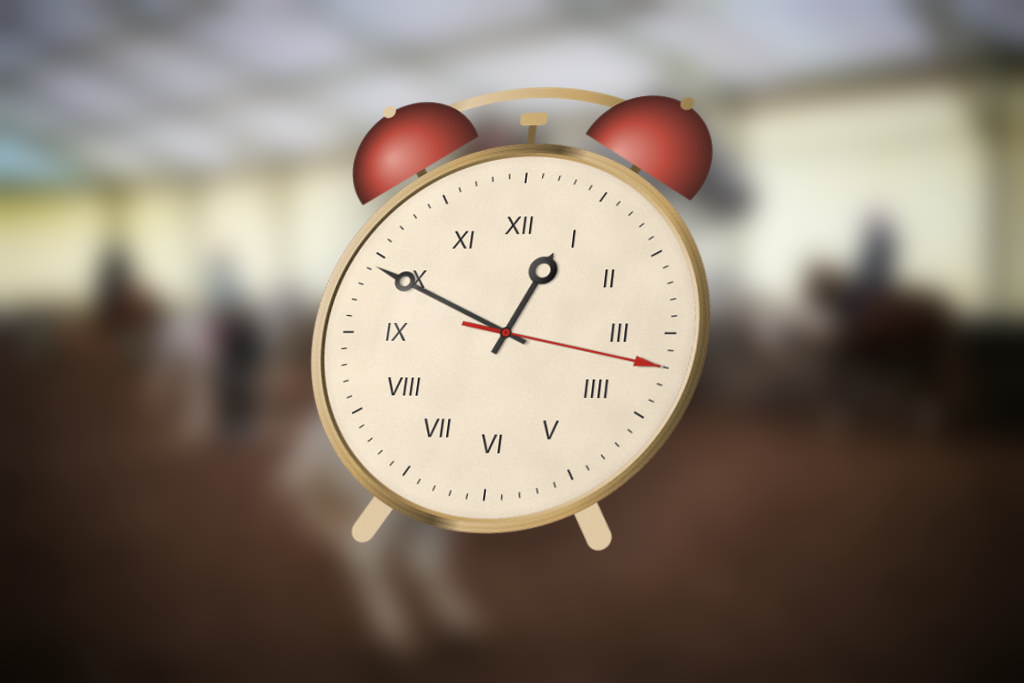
12h49m17s
